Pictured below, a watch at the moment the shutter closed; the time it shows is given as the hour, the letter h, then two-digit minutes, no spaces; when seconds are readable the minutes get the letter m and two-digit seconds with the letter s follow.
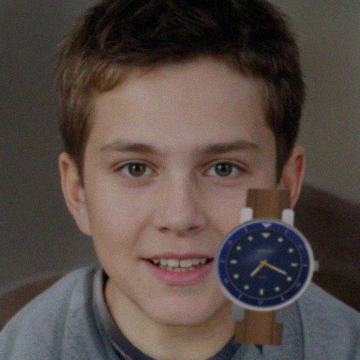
7h19
